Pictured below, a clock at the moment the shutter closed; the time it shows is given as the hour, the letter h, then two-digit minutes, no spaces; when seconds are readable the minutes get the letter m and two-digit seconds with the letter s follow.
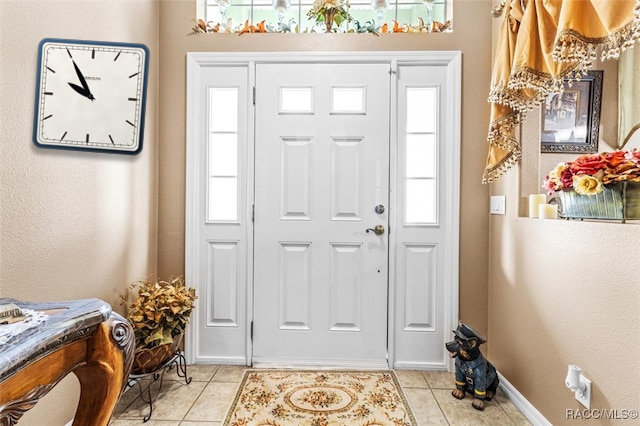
9h55
